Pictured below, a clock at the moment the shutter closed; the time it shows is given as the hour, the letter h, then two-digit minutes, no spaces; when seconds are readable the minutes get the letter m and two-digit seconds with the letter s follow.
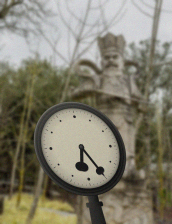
6h25
